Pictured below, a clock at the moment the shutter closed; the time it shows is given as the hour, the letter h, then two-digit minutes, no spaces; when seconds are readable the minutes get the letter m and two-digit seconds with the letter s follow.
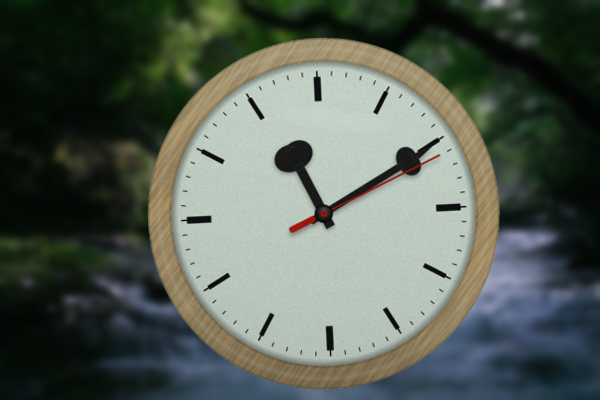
11h10m11s
